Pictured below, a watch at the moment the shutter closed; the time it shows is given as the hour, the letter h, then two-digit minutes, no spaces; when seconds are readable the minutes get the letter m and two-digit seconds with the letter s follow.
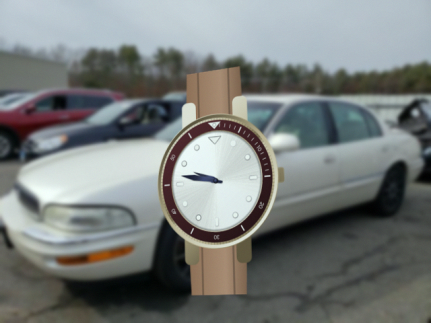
9h47
